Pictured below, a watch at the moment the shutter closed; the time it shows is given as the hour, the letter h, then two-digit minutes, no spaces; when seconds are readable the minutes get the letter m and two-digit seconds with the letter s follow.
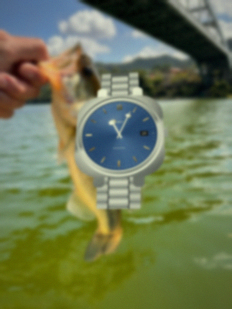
11h04
